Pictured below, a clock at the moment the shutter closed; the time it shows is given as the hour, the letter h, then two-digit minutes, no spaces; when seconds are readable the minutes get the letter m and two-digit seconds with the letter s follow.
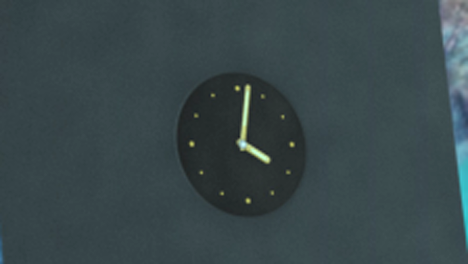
4h02
